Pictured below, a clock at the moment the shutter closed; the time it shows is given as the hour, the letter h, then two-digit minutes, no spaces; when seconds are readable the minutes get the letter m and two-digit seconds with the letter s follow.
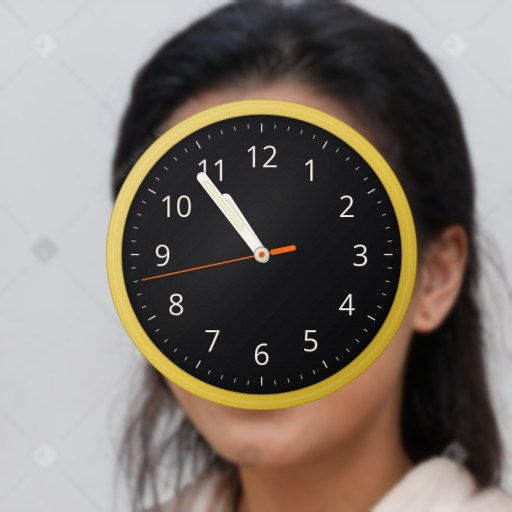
10h53m43s
